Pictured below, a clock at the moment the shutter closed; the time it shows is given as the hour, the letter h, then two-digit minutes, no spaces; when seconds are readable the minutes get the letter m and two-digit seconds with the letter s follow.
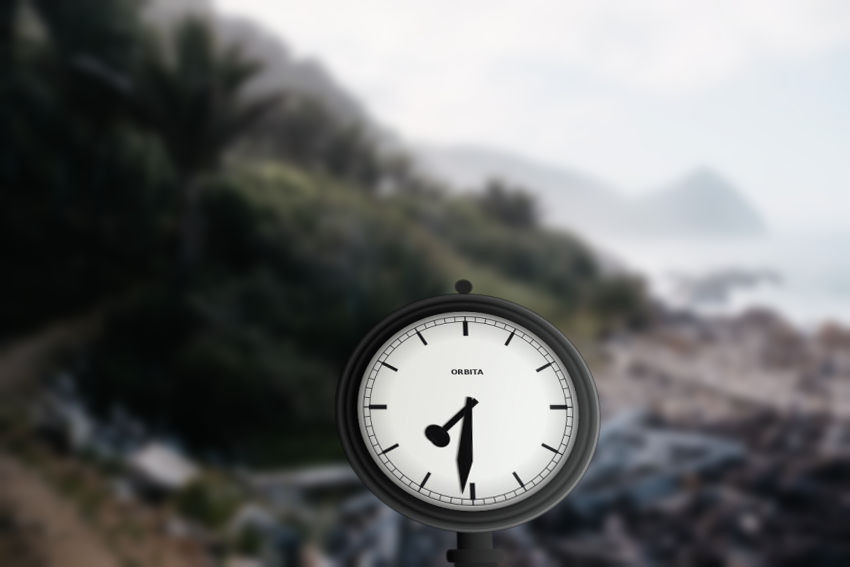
7h31
